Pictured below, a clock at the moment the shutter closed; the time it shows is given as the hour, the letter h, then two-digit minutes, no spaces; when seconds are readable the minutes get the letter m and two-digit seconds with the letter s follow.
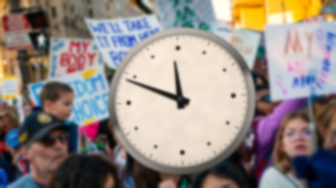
11h49
